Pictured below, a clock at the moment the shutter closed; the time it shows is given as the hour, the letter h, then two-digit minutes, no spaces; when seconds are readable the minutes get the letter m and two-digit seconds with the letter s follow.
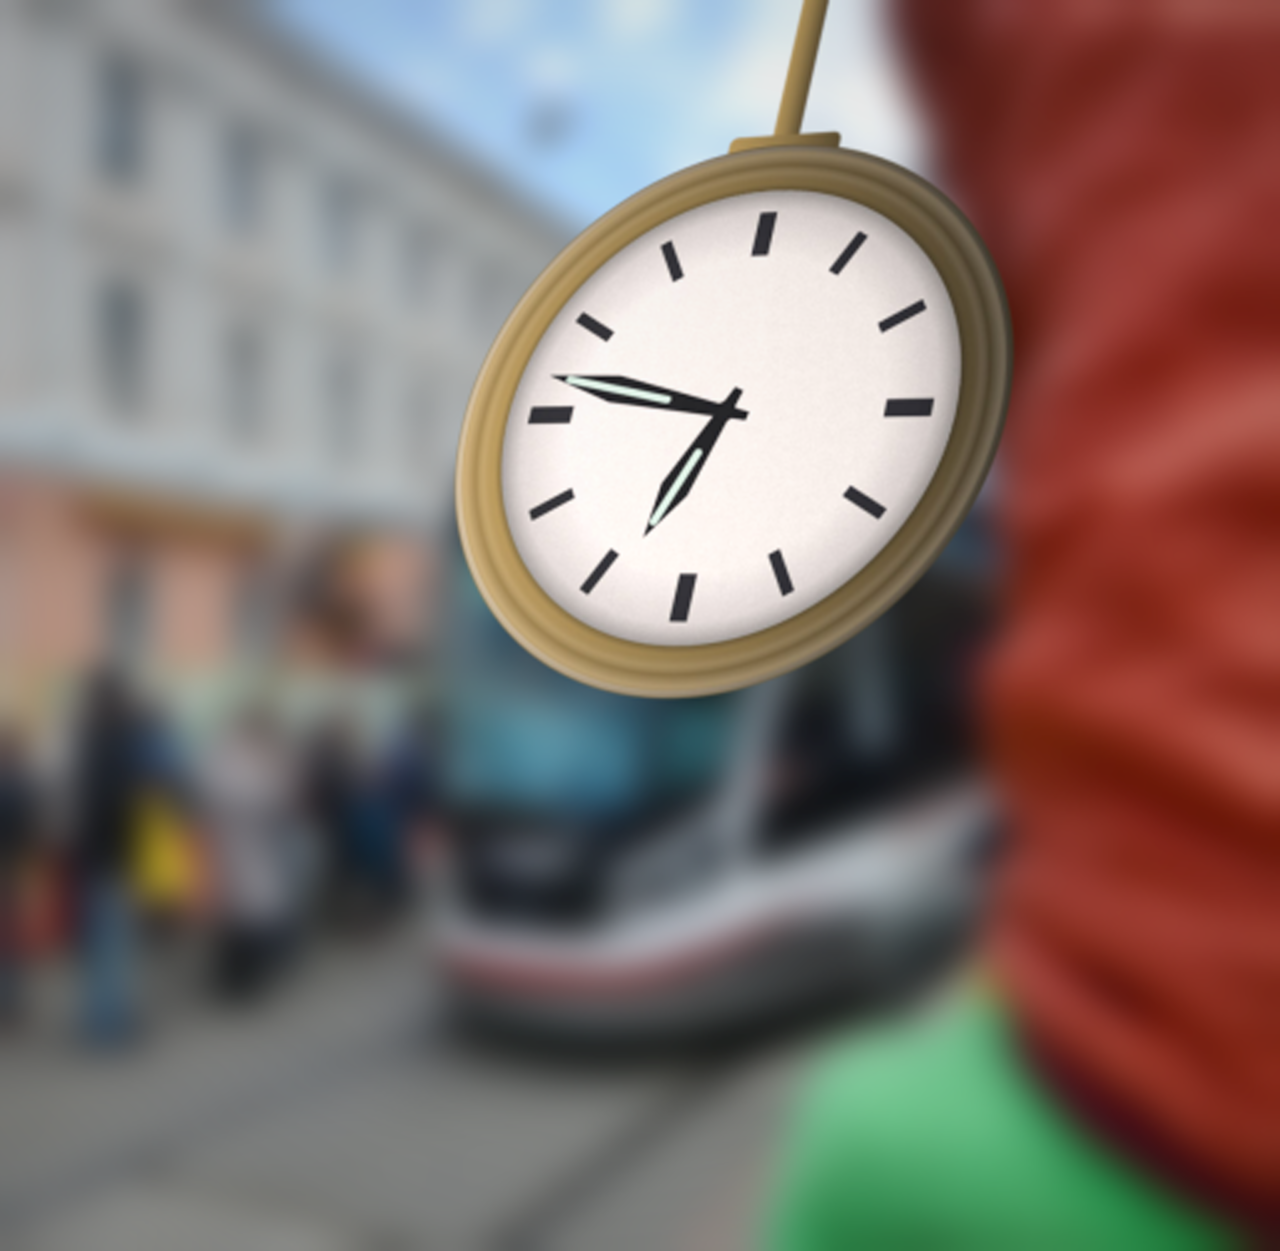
6h47
